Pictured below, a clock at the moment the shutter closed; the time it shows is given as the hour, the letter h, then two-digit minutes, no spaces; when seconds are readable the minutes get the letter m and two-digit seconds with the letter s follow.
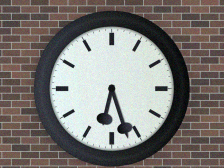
6h27
